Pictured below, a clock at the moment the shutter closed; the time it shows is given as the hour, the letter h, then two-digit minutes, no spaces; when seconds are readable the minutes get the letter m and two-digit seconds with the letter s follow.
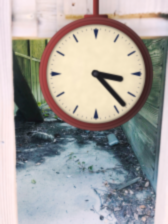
3h23
